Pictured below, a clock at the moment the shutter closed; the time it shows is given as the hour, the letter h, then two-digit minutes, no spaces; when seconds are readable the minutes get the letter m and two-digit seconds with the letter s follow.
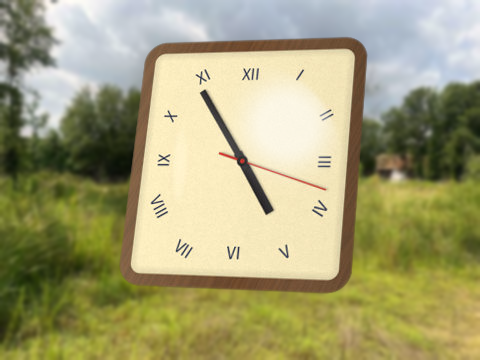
4h54m18s
